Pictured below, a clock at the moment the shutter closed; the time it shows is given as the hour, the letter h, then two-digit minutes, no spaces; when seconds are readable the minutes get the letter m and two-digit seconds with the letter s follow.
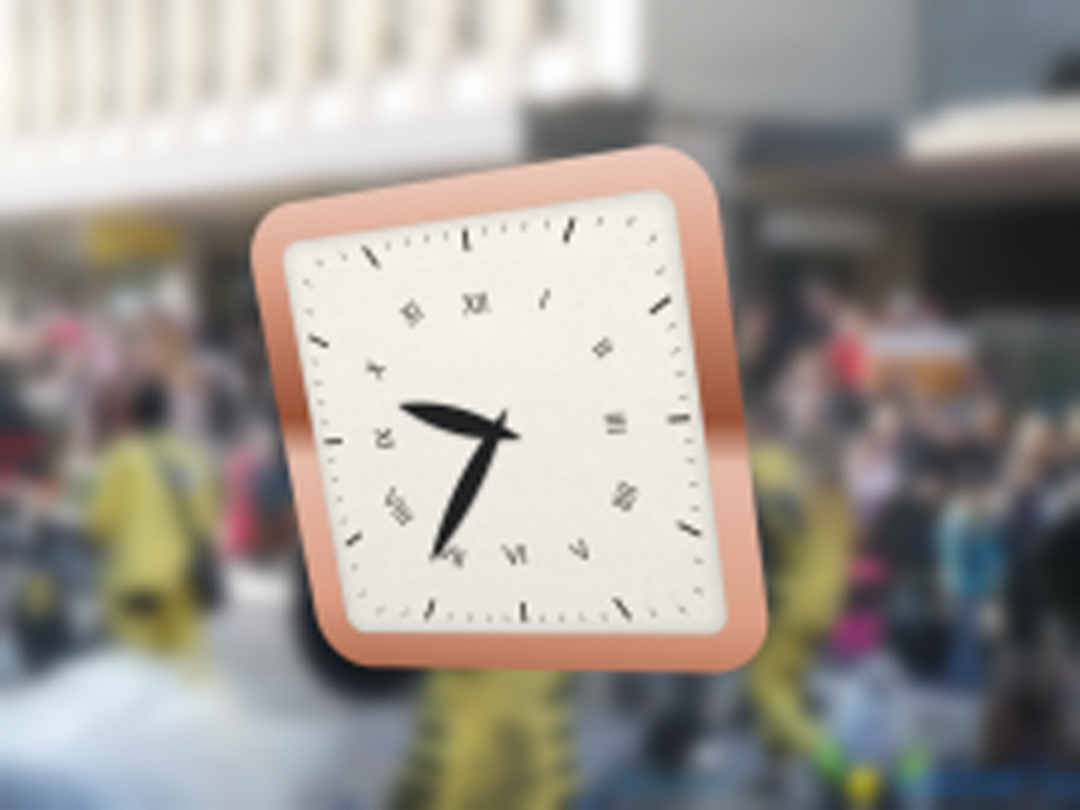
9h36
